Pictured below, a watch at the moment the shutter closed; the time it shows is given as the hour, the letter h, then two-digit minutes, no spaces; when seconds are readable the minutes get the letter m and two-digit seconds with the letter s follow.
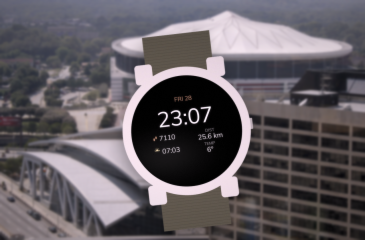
23h07
